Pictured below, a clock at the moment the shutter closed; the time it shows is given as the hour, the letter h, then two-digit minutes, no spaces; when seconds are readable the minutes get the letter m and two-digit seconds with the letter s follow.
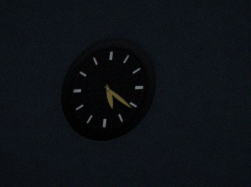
5h21
